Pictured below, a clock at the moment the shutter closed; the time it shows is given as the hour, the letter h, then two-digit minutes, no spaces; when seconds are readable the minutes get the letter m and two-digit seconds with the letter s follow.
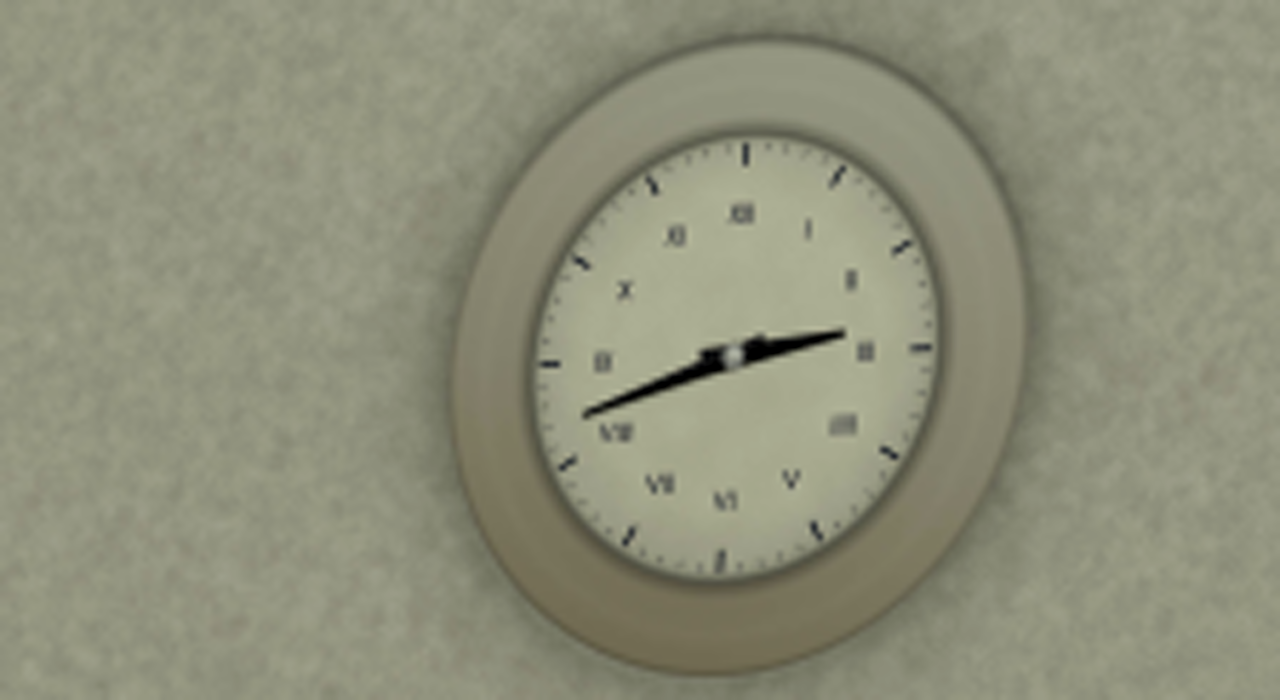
2h42
